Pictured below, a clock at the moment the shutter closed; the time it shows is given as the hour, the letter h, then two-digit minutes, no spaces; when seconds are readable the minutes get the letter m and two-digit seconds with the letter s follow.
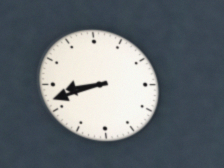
8h42
